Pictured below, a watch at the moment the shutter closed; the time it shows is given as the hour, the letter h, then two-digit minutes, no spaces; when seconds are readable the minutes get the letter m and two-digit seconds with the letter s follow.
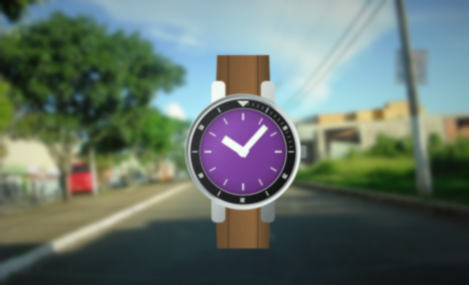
10h07
